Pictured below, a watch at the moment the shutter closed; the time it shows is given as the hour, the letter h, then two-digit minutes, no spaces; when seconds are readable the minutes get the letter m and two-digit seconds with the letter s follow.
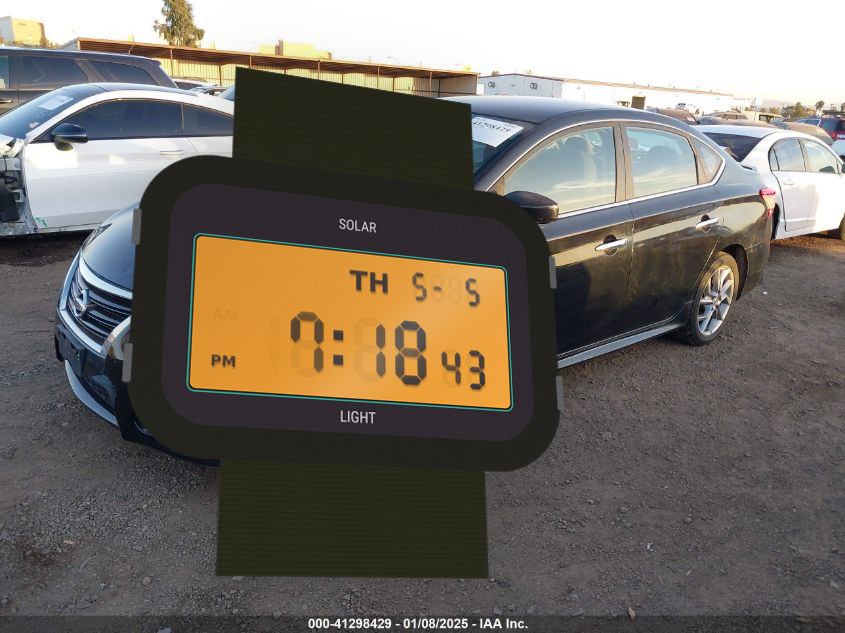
7h18m43s
